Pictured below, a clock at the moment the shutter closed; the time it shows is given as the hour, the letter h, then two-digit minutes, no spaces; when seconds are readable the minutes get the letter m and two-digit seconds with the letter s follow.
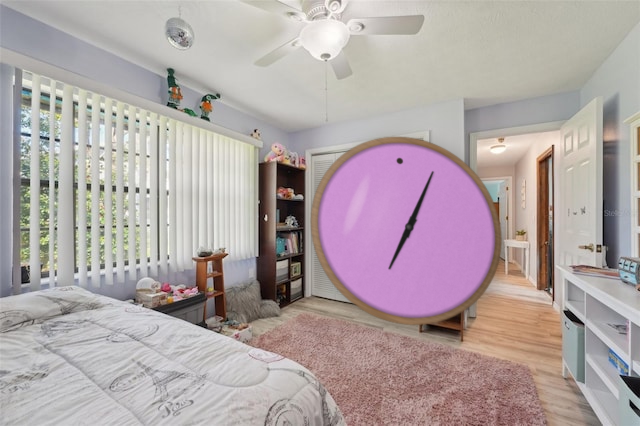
7h05
